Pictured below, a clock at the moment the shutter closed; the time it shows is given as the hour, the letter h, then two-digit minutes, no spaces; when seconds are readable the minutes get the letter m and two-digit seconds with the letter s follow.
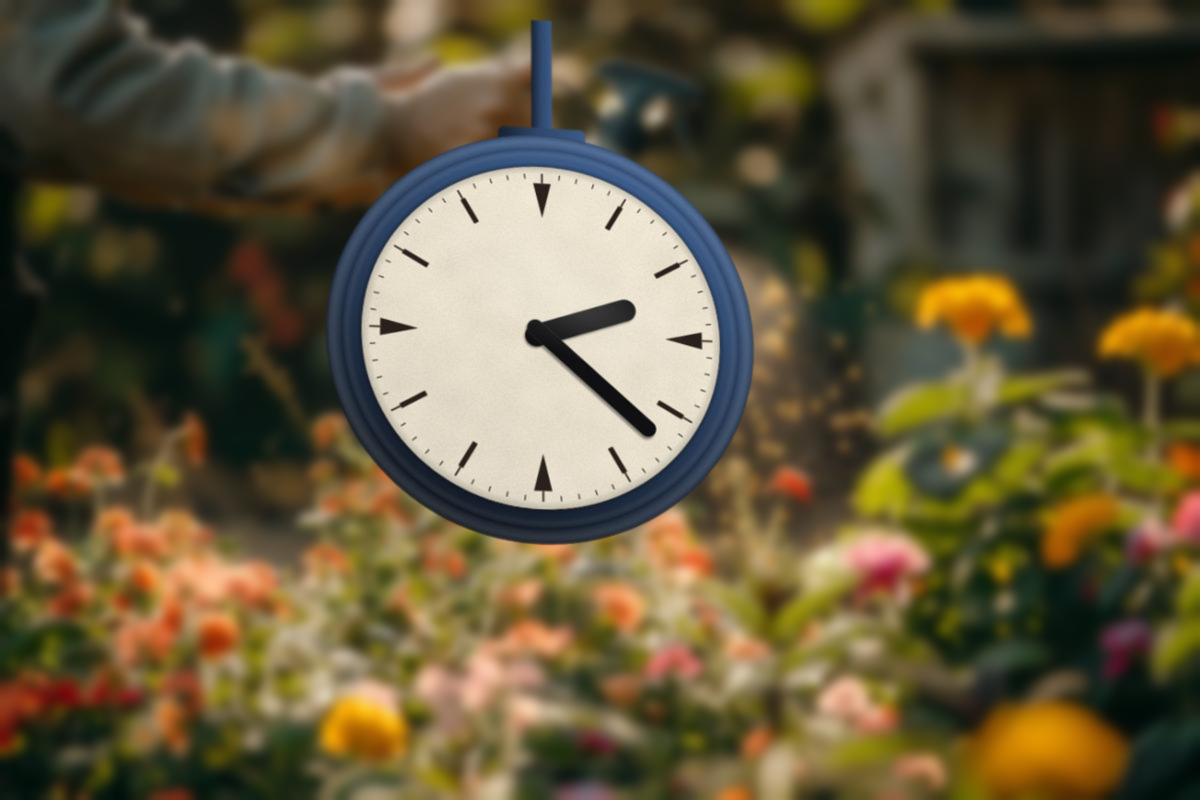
2h22
